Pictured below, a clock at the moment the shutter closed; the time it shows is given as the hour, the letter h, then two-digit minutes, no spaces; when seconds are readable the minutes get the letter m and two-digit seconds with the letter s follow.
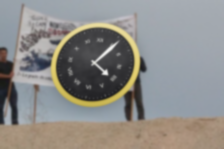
4h06
